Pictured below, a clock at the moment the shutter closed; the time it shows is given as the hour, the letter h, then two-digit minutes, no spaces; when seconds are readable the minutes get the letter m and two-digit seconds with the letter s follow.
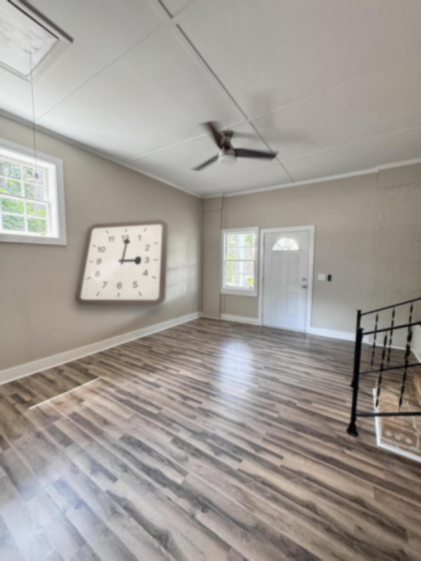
3h01
